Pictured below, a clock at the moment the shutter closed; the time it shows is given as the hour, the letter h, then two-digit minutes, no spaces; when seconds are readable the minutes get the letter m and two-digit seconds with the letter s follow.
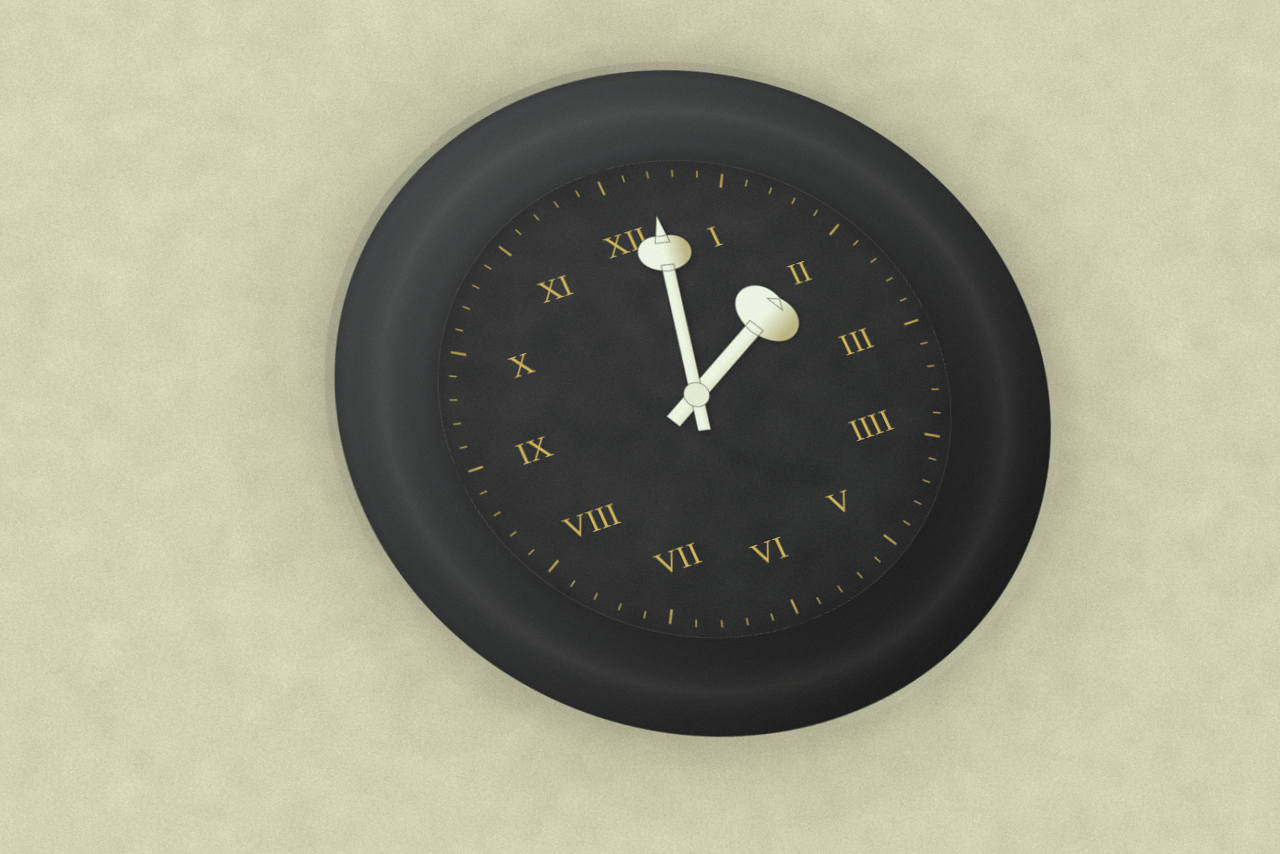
2h02
